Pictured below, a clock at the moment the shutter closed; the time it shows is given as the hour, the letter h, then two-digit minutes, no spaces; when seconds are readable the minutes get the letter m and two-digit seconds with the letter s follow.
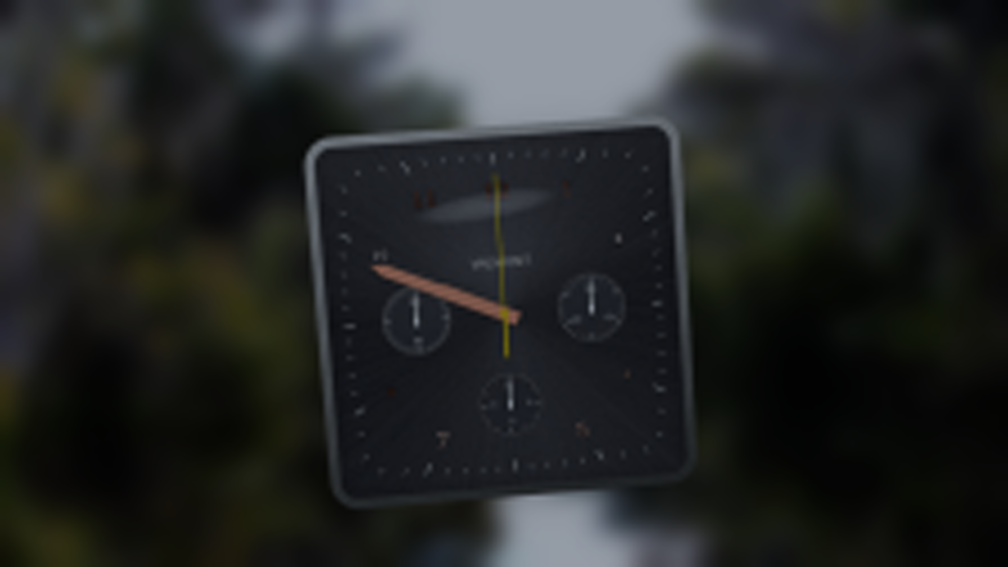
9h49
